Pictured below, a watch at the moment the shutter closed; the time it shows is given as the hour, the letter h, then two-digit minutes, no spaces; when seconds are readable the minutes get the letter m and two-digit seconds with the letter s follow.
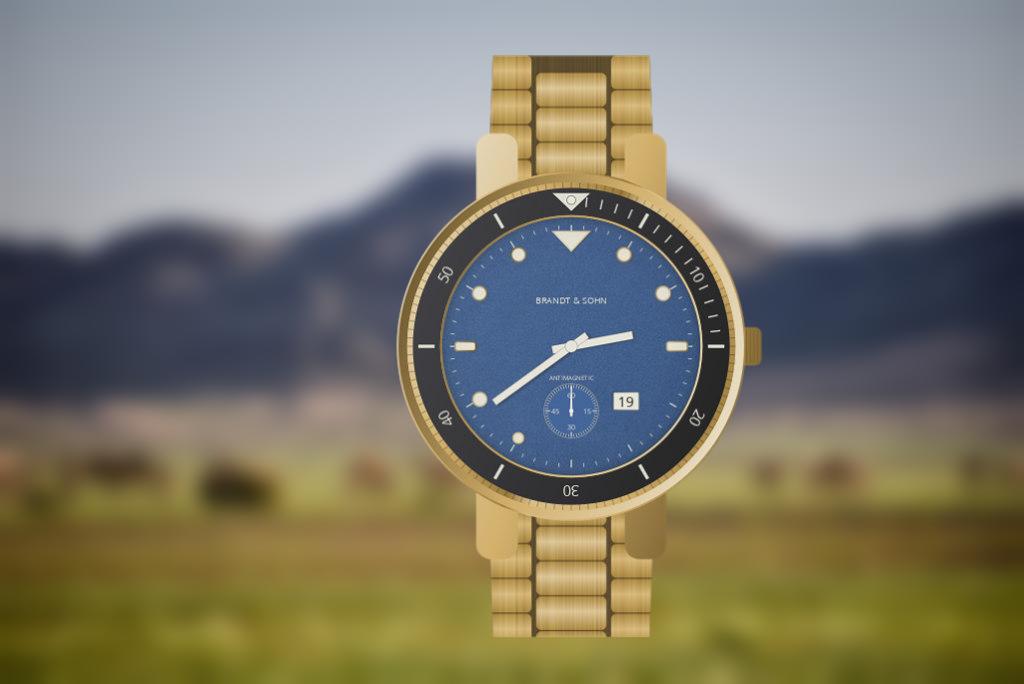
2h39
